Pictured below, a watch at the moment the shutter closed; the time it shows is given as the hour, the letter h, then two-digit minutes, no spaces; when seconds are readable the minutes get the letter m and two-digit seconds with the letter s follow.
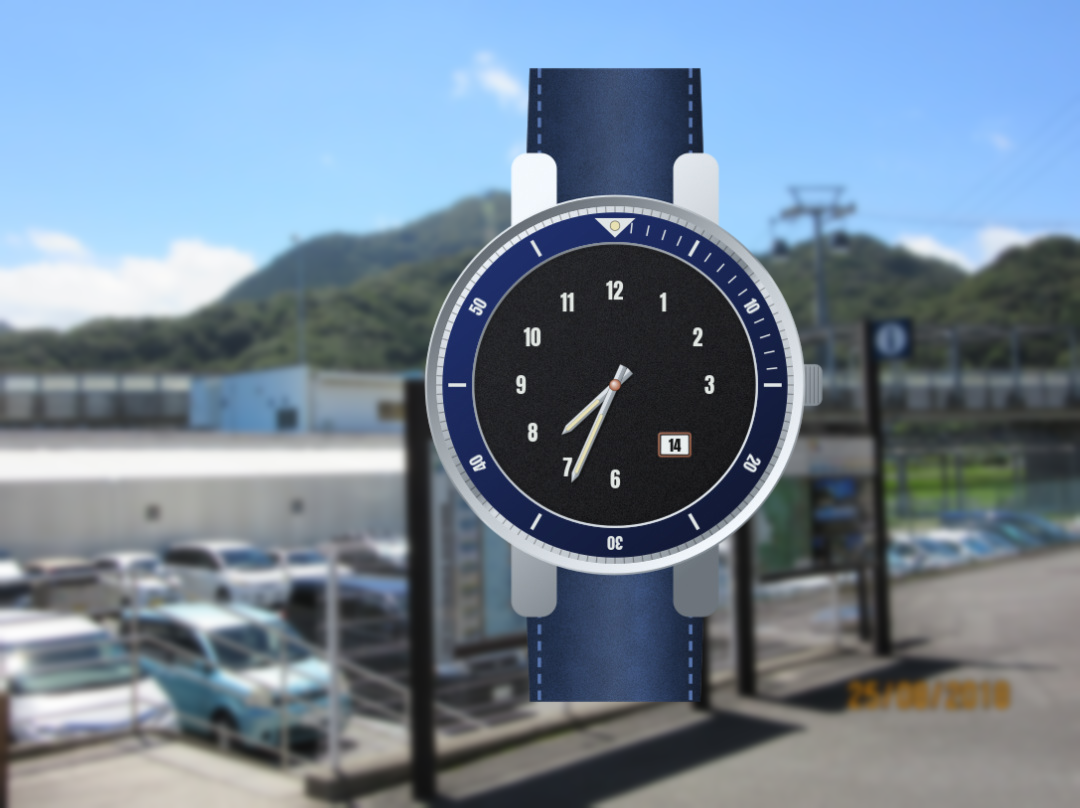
7h34
